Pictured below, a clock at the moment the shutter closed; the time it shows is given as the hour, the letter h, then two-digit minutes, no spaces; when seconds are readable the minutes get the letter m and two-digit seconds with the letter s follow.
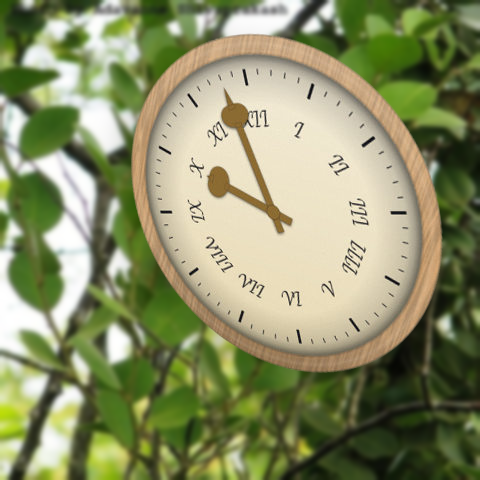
9h58
